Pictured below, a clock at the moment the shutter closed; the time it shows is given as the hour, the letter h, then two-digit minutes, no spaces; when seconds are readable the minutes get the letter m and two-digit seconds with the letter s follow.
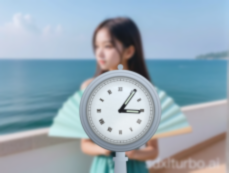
3h06
